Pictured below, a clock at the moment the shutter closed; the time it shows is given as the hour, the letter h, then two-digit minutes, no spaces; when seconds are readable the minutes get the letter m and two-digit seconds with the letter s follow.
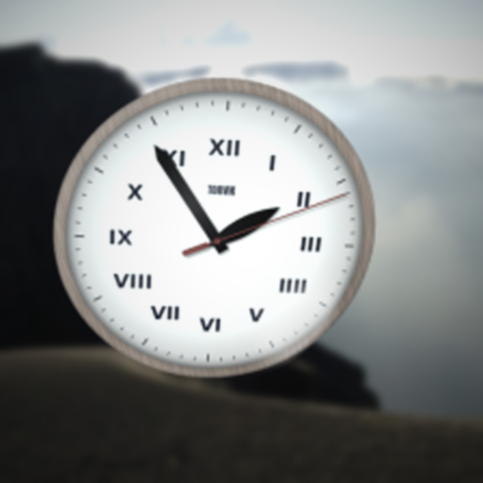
1h54m11s
